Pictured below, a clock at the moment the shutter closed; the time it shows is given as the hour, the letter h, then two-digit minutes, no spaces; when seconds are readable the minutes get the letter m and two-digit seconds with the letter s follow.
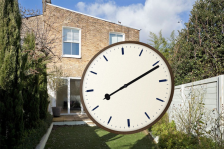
8h11
